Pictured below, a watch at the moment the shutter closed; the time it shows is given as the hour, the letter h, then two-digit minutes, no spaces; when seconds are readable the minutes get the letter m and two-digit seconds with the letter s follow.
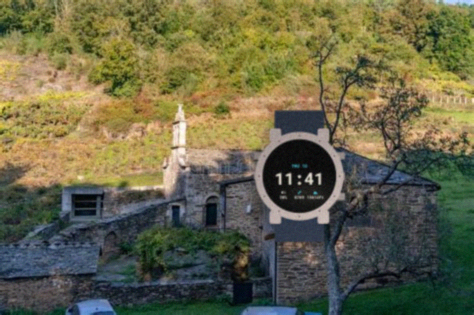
11h41
